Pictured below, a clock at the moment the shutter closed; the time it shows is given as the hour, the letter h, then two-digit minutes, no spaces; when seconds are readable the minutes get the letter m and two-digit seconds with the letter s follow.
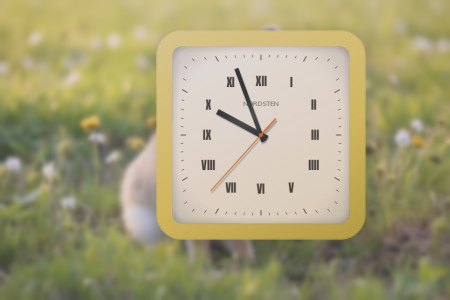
9h56m37s
